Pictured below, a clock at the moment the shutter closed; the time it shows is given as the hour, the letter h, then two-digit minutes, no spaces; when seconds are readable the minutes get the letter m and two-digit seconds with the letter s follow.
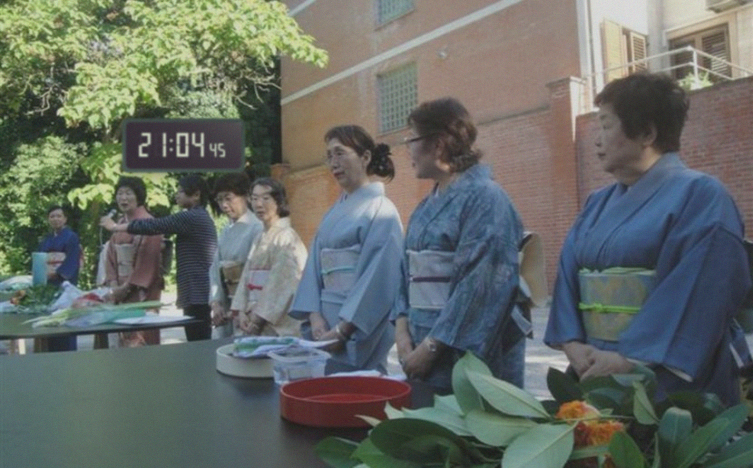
21h04m45s
